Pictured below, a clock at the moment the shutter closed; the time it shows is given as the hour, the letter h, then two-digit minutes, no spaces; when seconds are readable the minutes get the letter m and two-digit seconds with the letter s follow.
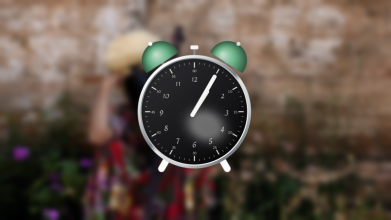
1h05
